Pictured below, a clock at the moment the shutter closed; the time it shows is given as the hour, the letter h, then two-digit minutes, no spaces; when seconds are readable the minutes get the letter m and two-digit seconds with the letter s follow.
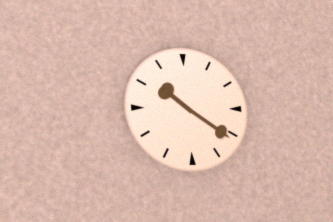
10h21
